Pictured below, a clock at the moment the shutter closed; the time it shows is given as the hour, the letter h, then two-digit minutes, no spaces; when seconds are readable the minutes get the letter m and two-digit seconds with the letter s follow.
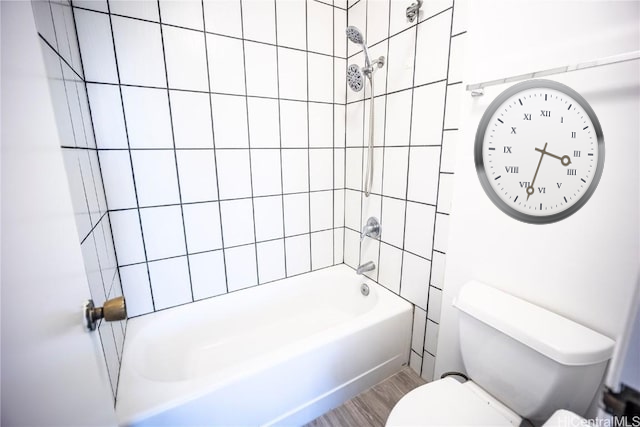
3h33
